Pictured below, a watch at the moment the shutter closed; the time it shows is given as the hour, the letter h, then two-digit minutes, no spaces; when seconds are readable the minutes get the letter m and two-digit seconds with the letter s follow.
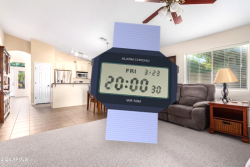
20h00m30s
